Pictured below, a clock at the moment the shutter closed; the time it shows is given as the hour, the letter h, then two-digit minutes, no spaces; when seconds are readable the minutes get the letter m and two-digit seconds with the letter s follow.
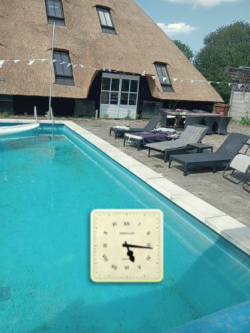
5h16
